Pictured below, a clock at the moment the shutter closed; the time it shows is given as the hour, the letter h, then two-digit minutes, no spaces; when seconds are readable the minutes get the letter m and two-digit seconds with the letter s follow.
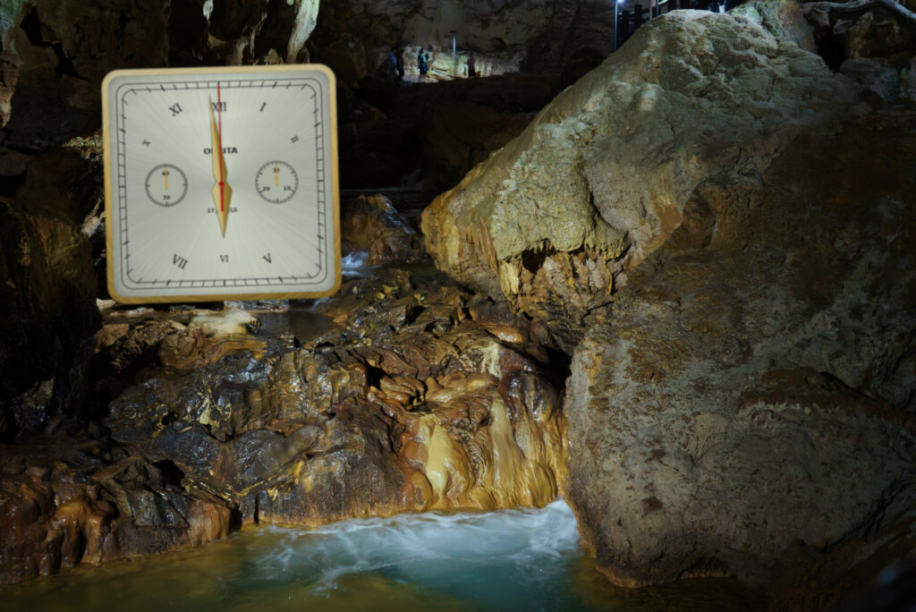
5h59
